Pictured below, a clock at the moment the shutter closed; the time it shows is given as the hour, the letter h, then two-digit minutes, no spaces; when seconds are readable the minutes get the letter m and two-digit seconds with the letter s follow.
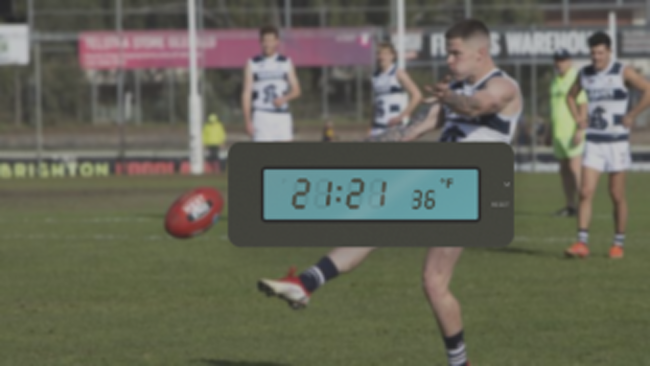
21h21
